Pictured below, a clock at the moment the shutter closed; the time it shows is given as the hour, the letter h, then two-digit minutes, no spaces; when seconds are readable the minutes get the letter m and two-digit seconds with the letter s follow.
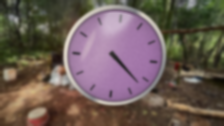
4h22
